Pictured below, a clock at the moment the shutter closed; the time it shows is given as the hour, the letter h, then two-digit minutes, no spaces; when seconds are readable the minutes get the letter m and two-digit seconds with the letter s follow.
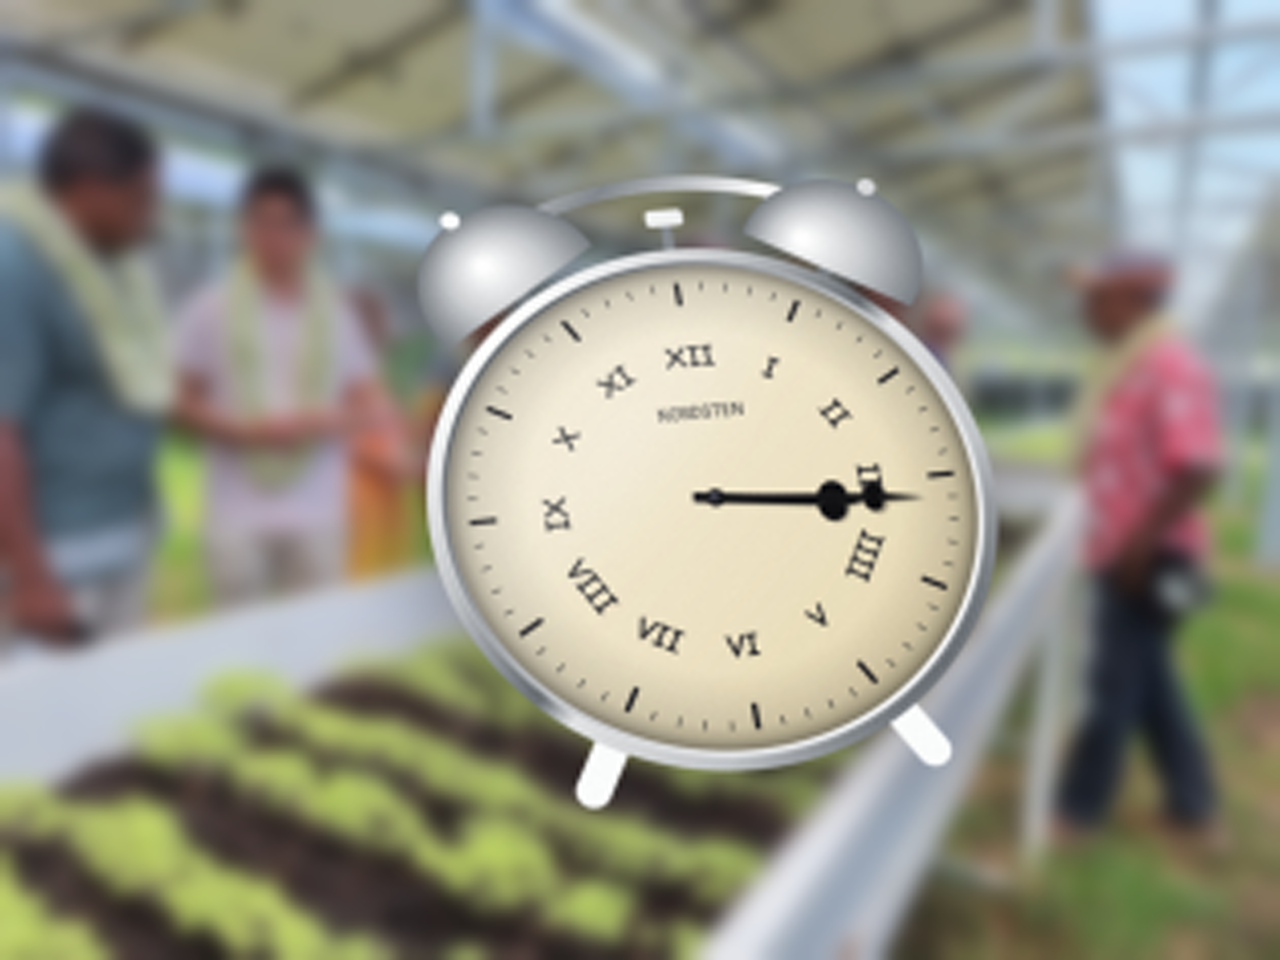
3h16
